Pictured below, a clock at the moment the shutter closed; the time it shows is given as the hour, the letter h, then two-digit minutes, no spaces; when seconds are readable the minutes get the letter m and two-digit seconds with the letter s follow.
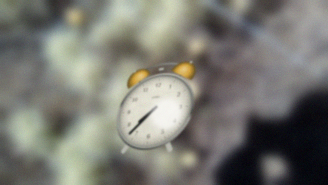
7h37
